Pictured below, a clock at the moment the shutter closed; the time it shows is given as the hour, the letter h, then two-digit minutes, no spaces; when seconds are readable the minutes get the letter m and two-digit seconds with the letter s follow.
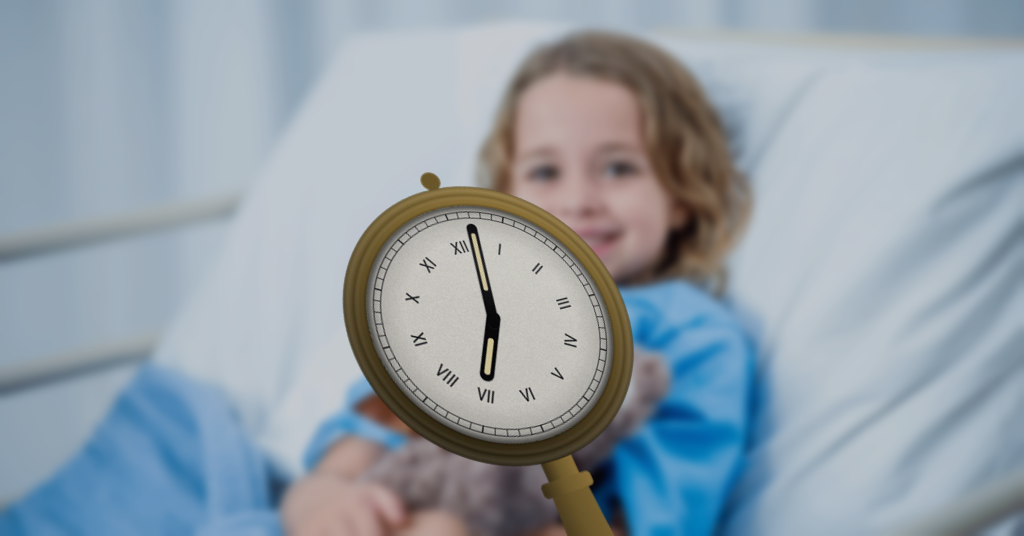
7h02
